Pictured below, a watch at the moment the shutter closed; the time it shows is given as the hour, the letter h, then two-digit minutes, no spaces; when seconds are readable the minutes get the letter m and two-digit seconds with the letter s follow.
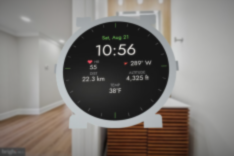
10h56
